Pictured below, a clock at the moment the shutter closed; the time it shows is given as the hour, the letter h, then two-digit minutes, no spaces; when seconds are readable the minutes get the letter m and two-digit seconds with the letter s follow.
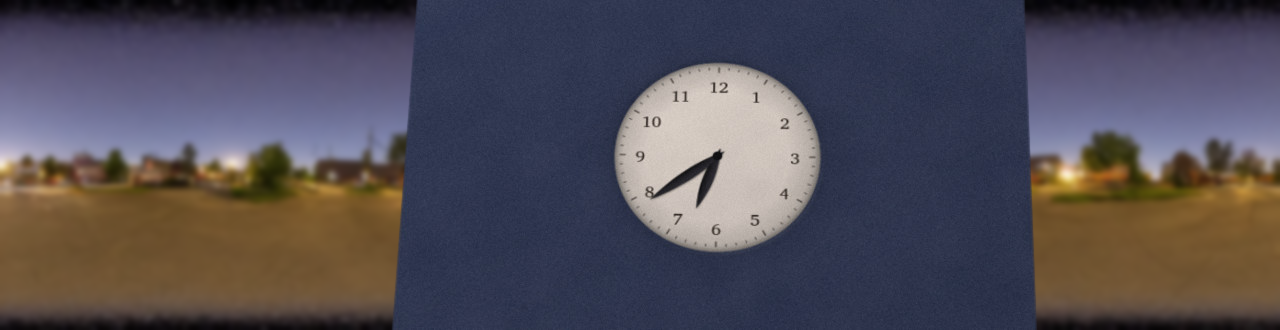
6h39
